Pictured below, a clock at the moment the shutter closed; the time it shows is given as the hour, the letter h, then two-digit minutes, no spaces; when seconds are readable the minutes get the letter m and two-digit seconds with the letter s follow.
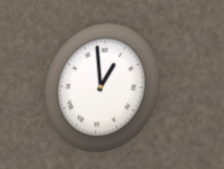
12h58
